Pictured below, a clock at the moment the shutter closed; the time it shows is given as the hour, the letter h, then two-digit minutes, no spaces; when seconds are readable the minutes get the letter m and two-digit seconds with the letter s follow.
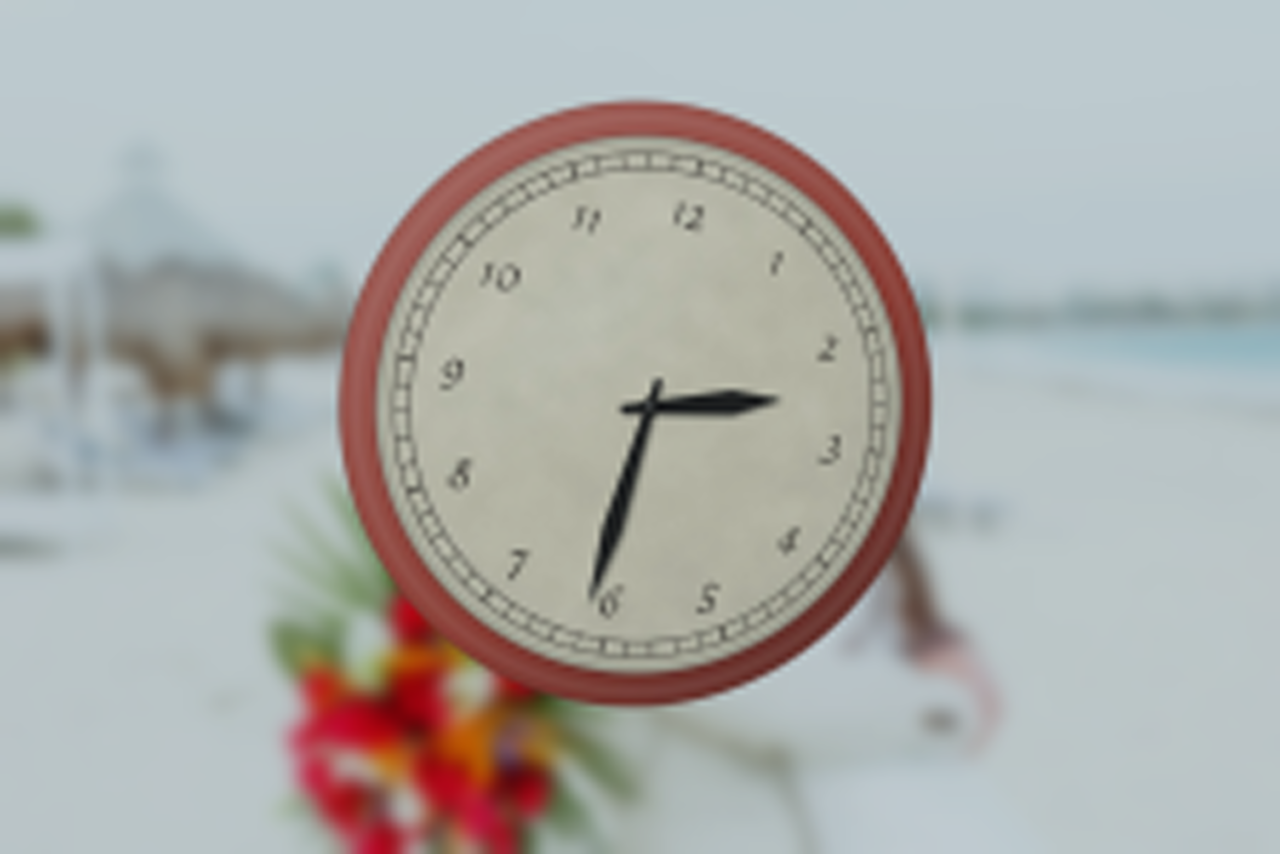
2h31
